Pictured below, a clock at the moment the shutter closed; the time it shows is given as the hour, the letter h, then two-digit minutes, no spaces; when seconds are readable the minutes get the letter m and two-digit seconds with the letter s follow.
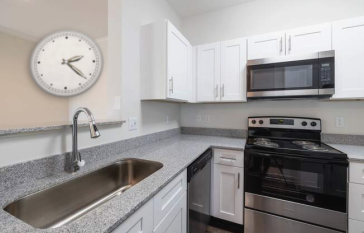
2h22
